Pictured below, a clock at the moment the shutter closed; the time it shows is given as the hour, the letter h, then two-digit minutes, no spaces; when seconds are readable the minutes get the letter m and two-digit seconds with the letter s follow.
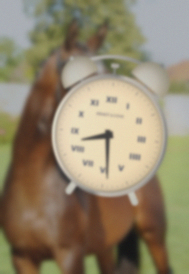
8h29
